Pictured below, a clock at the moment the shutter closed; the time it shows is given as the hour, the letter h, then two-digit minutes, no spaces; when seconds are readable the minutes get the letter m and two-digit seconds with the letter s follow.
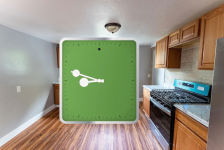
8h48
